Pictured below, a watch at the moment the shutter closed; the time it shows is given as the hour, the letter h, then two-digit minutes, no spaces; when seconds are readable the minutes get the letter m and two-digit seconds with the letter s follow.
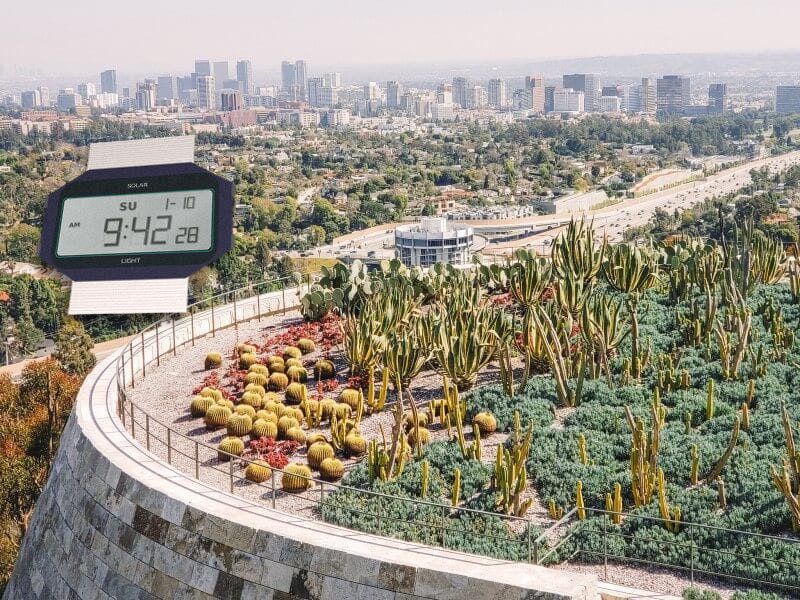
9h42m28s
